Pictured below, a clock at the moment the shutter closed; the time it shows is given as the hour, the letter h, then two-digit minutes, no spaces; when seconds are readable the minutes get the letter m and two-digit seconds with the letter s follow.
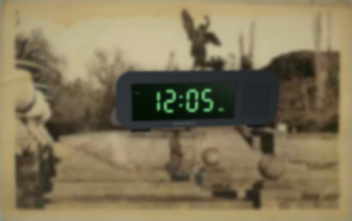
12h05
